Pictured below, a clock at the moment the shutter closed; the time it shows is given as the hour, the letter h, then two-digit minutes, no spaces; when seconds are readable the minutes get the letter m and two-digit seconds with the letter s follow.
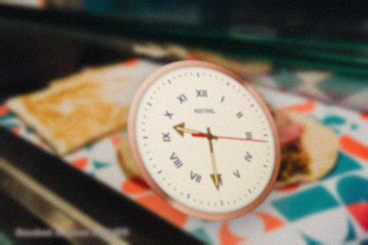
9h30m16s
